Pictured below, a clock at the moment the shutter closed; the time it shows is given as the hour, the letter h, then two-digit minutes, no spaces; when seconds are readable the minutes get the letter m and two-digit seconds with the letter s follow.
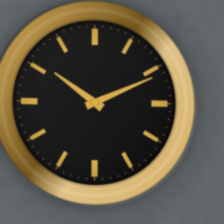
10h11
